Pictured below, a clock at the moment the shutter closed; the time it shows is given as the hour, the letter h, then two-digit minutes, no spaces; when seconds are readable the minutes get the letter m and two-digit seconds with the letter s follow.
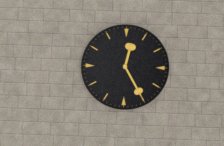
12h25
